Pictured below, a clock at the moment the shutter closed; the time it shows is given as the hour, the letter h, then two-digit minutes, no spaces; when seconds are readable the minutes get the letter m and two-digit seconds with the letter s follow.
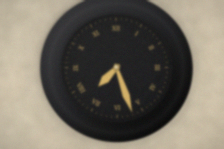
7h27
